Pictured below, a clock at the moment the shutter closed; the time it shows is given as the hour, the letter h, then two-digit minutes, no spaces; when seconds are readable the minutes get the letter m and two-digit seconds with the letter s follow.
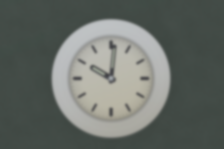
10h01
